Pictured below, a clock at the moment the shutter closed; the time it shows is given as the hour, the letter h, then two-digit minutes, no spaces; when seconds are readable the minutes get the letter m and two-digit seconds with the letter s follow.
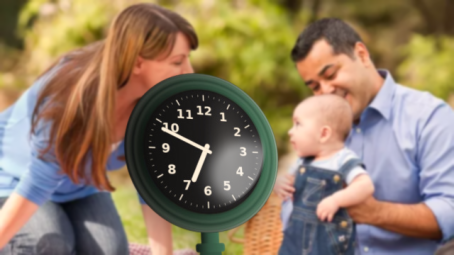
6h49
